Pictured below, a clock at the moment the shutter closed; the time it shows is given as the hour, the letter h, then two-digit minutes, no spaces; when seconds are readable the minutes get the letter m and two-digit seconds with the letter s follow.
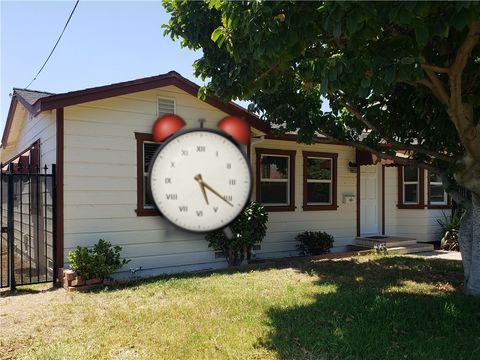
5h21
